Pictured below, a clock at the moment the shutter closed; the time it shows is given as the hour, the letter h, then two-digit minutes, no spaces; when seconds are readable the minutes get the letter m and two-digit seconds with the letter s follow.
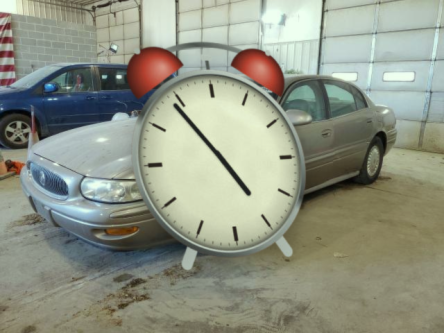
4h54
